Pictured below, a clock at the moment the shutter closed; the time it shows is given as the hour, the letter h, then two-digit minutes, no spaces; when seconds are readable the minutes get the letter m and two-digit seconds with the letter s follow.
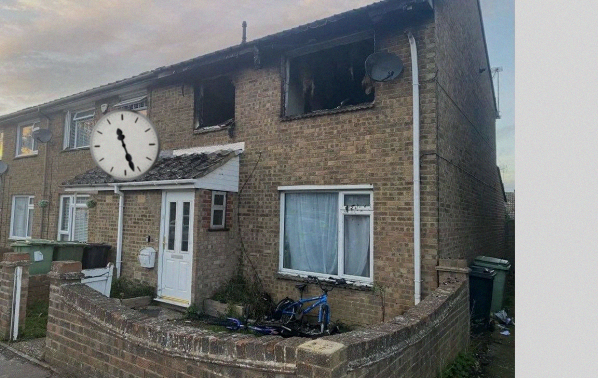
11h27
